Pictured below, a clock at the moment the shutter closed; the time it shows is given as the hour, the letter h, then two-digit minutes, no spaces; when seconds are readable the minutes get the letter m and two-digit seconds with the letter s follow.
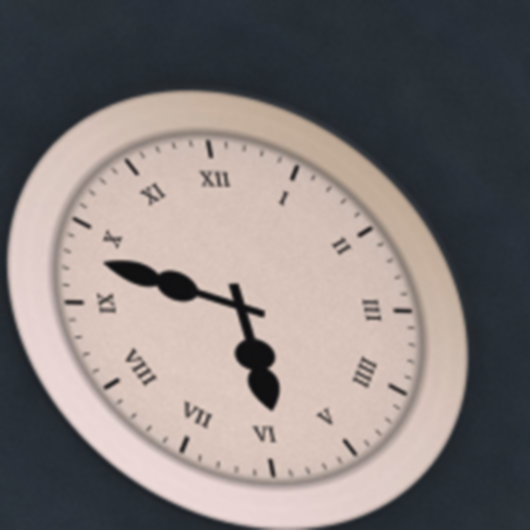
5h48
